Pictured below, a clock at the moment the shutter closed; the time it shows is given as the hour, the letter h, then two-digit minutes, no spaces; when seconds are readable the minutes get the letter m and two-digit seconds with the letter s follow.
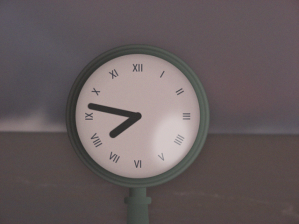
7h47
